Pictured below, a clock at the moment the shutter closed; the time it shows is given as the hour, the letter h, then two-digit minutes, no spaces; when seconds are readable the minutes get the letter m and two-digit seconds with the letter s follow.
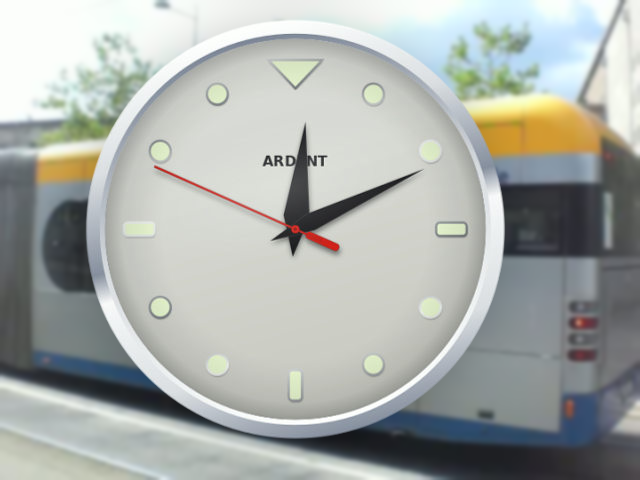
12h10m49s
